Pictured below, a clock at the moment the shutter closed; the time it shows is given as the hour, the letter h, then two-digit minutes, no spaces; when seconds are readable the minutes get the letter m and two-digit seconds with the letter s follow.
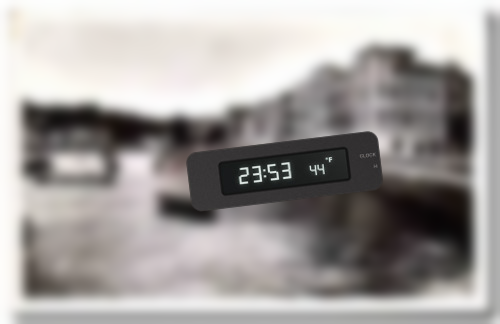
23h53
